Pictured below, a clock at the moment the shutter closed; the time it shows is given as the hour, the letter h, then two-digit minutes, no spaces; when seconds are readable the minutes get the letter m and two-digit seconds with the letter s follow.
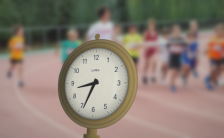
8h34
